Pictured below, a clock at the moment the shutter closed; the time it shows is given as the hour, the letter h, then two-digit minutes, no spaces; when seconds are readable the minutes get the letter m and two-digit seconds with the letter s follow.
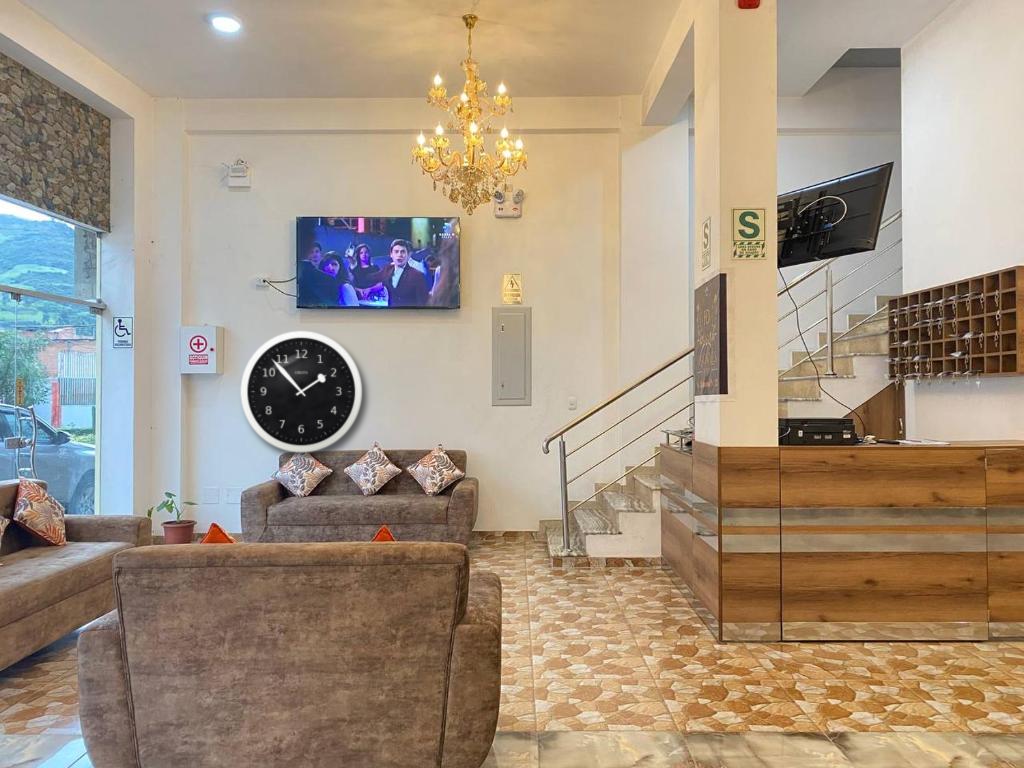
1h53
